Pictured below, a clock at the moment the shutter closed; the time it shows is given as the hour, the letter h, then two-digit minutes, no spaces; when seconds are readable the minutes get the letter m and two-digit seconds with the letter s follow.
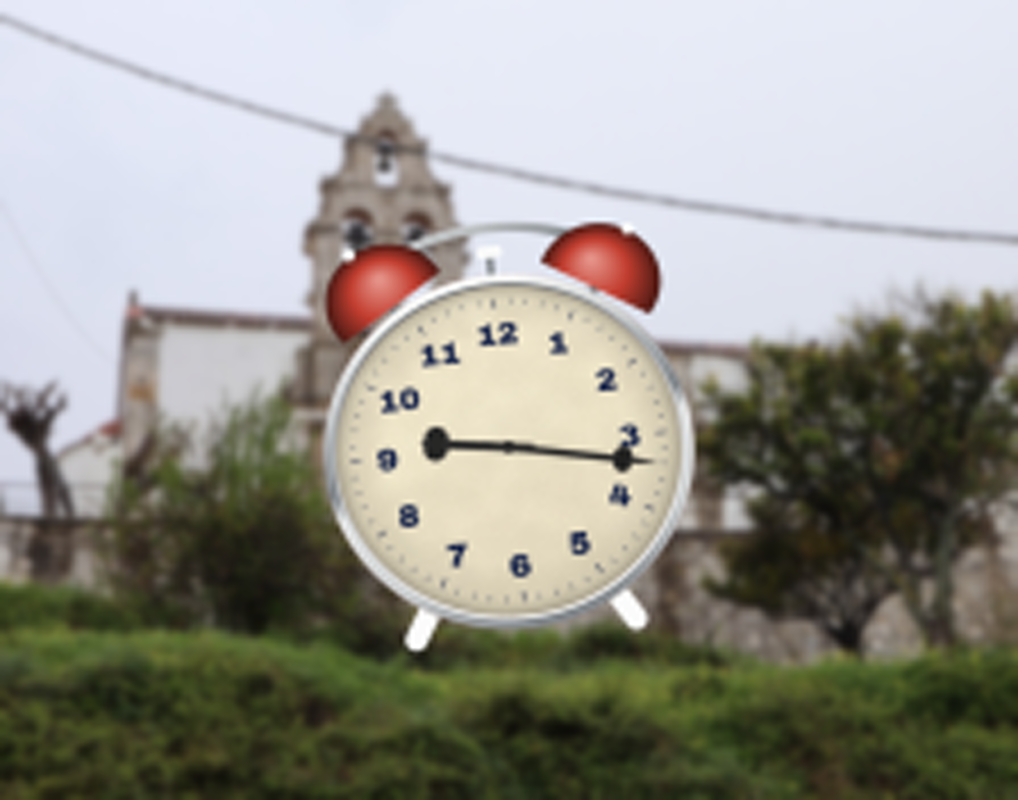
9h17
